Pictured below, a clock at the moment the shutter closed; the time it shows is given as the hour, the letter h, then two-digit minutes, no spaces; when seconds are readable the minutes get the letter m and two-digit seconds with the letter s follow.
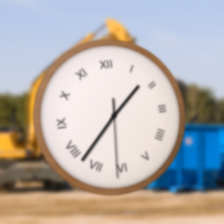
1h37m31s
